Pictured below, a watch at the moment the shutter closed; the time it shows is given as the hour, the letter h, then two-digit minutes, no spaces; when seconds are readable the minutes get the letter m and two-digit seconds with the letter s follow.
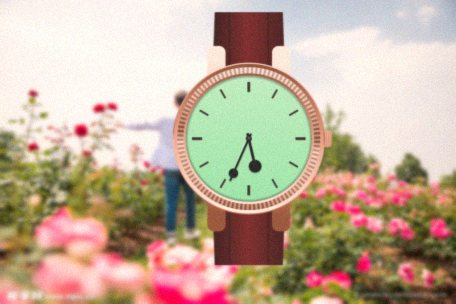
5h34
